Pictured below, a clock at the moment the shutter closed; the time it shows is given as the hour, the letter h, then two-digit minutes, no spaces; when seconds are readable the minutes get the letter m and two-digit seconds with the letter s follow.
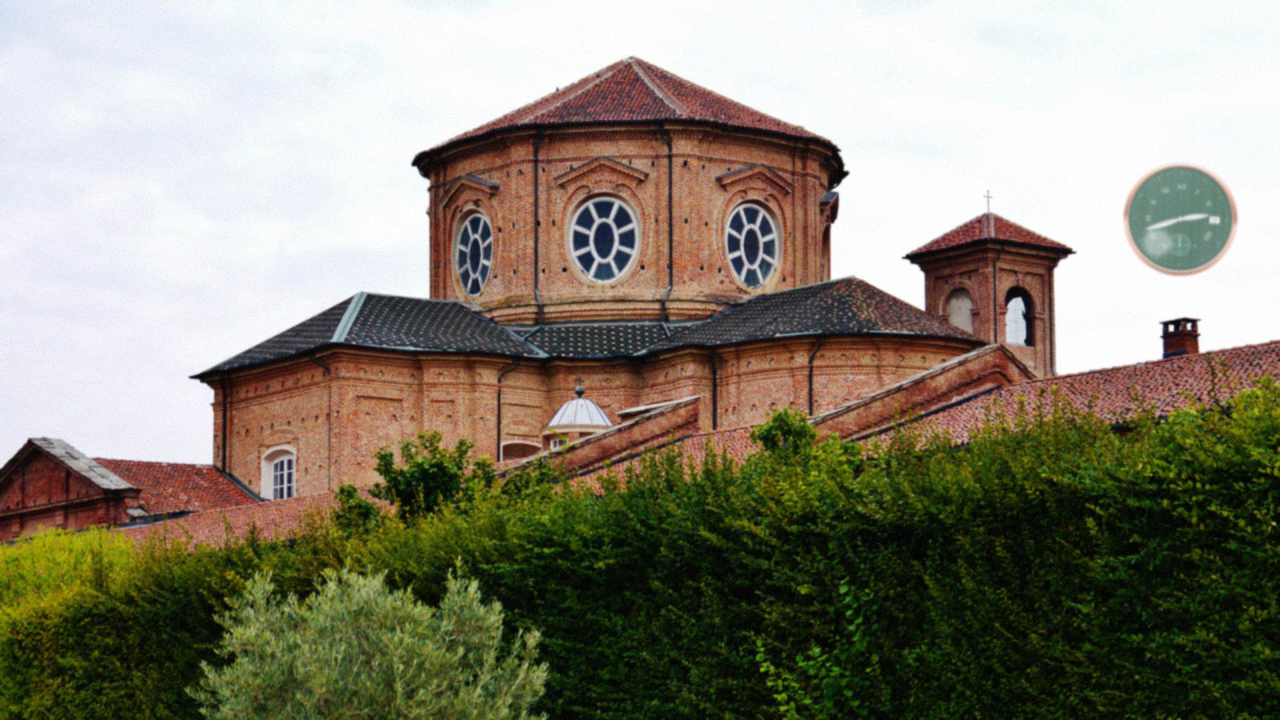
2h42
